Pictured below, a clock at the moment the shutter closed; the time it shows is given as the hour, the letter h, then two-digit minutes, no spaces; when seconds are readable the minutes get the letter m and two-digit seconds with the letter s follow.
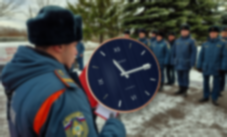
11h15
